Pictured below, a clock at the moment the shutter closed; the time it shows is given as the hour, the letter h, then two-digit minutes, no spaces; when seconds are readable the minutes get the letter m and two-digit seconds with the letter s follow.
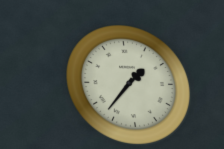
1h37
